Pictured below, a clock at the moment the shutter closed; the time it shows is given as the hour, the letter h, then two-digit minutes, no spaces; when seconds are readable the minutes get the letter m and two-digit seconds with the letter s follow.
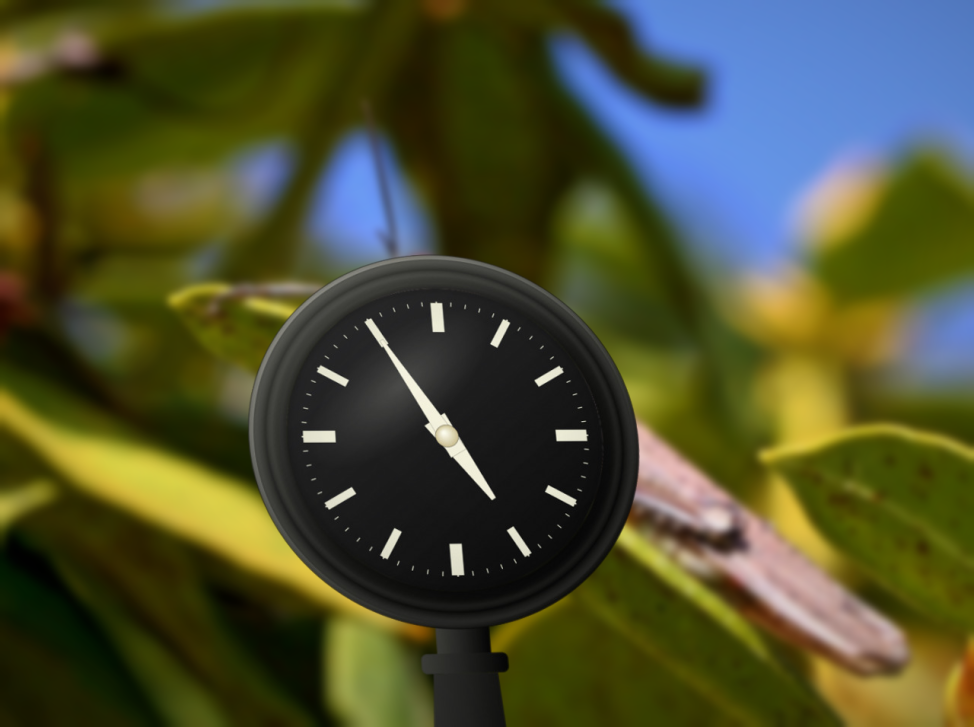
4h55
